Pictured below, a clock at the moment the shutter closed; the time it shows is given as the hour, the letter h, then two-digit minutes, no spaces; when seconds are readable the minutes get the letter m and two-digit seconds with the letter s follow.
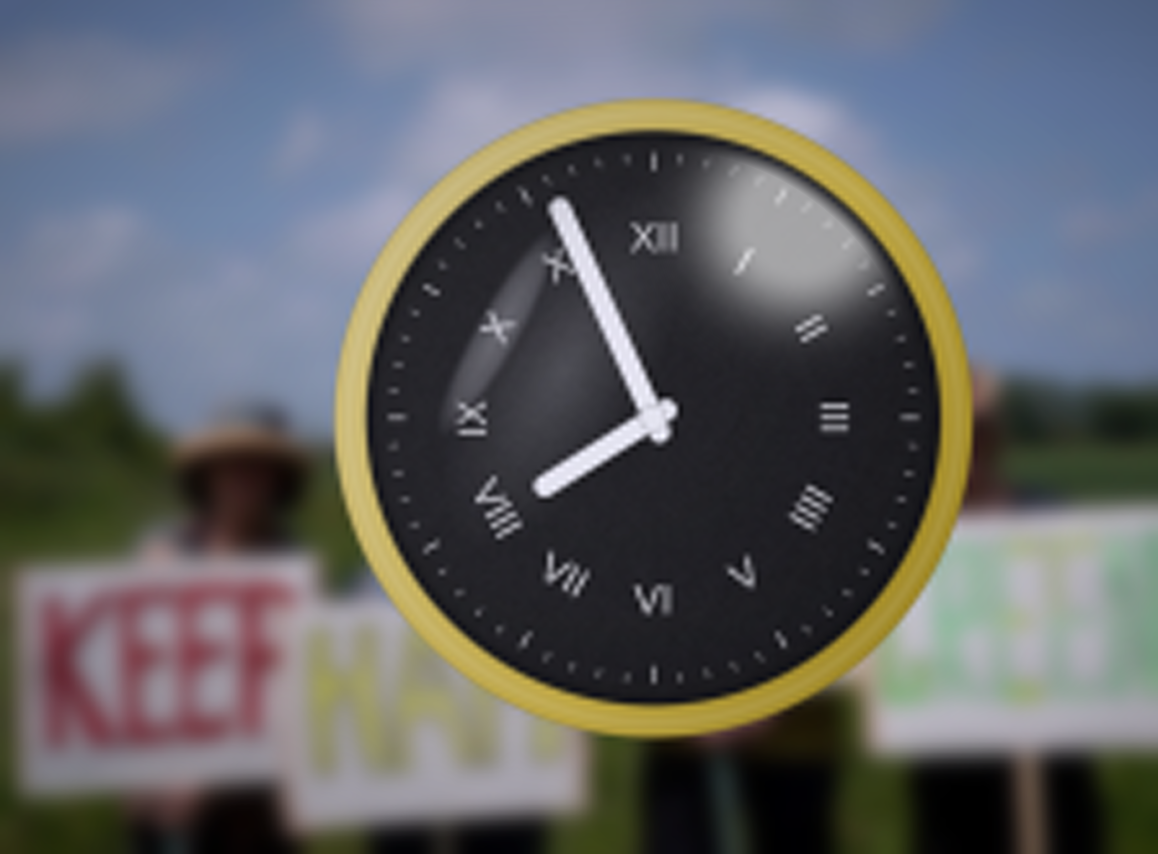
7h56
